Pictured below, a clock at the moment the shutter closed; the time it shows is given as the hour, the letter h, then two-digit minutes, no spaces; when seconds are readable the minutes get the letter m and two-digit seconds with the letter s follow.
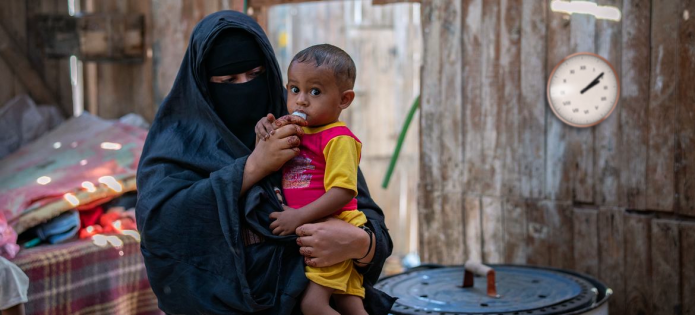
2h09
